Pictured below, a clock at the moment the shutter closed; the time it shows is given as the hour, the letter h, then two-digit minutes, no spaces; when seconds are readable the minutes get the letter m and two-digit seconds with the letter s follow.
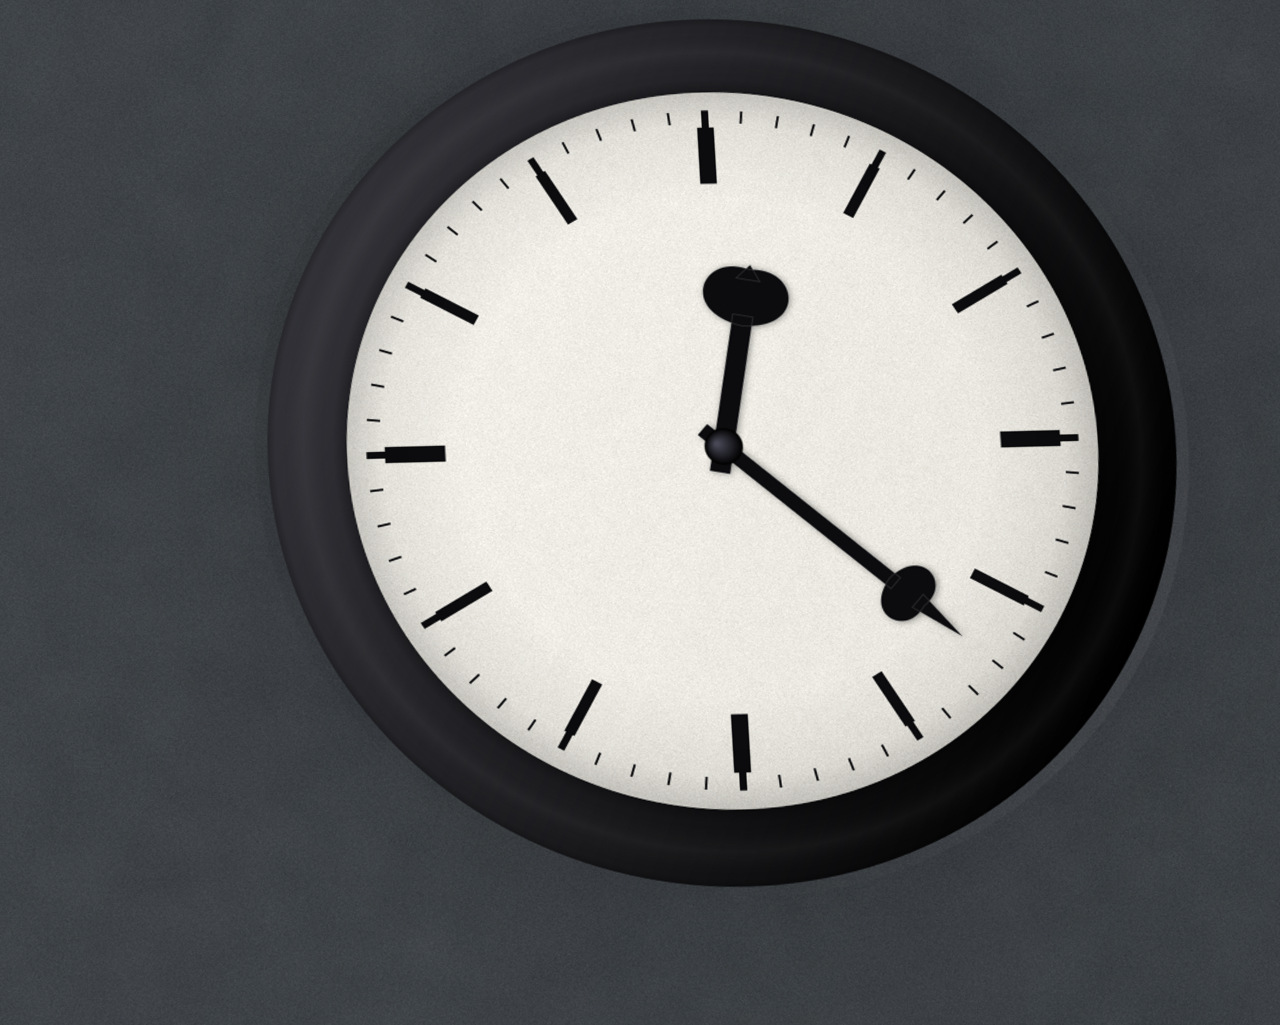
12h22
